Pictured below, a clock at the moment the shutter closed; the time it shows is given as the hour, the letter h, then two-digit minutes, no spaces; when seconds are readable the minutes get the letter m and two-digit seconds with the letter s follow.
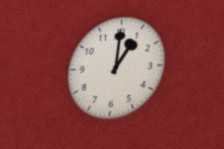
1h00
